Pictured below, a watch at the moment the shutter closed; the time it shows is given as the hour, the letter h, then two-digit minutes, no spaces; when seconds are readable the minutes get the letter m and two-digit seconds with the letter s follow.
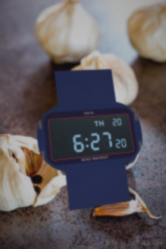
6h27
